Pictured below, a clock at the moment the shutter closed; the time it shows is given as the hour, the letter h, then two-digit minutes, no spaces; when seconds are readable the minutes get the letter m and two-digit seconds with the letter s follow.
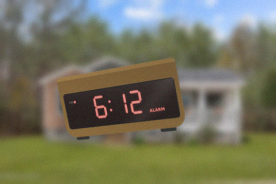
6h12
